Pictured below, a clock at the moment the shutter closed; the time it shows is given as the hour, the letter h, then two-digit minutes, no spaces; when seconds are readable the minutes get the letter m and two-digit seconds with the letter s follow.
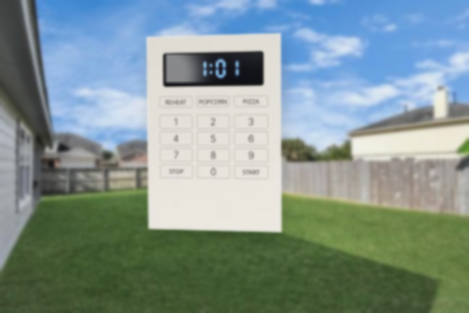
1h01
